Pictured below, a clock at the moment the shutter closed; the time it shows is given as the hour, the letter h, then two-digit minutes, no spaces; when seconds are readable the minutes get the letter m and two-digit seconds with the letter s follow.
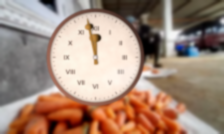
11h58
